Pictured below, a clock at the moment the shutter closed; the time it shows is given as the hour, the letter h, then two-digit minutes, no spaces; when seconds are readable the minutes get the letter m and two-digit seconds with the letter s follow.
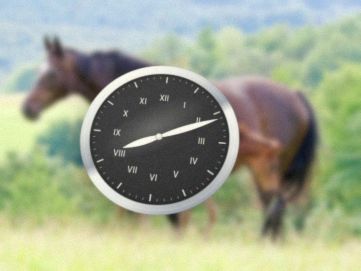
8h11
